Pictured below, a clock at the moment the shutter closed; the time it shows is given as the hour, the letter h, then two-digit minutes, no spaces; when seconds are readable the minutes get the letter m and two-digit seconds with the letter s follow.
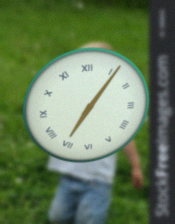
7h06
